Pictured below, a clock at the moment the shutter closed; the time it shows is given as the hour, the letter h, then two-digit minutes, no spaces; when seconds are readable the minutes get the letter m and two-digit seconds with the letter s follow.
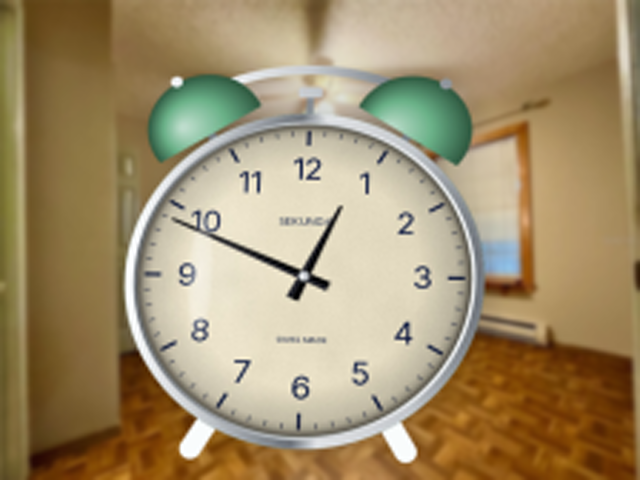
12h49
